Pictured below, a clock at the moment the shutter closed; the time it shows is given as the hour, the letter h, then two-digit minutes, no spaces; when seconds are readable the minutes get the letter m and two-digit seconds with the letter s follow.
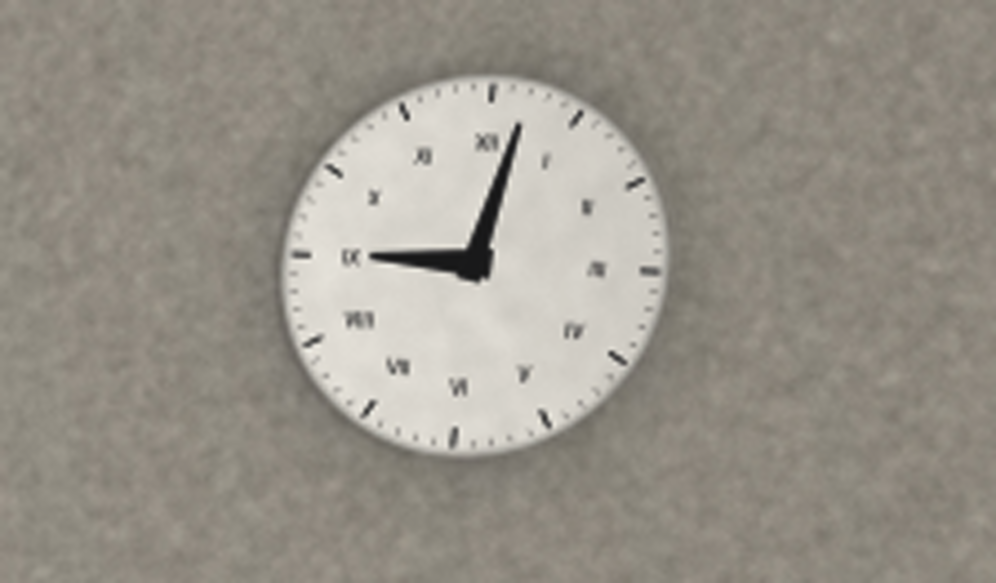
9h02
